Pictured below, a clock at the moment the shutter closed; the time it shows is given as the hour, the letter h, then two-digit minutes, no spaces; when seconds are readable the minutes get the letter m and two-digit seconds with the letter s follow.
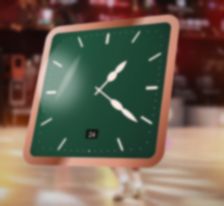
1h21
